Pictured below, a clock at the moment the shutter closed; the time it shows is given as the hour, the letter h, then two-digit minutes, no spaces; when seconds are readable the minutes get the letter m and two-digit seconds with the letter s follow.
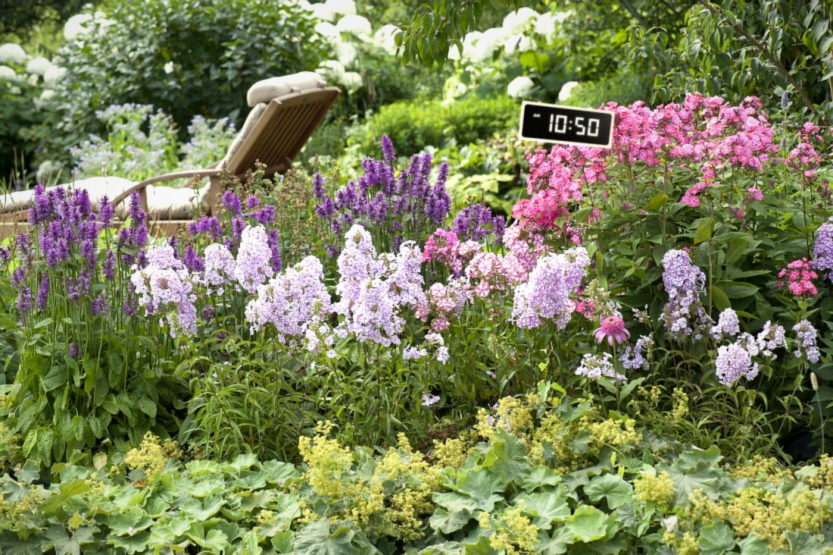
10h50
